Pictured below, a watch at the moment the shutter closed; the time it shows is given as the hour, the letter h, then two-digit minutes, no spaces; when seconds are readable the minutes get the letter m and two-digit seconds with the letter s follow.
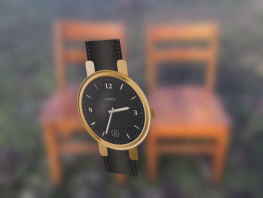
2h34
